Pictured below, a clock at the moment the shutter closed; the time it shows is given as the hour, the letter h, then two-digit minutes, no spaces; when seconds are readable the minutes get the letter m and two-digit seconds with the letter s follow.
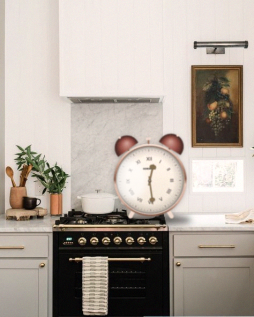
12h29
